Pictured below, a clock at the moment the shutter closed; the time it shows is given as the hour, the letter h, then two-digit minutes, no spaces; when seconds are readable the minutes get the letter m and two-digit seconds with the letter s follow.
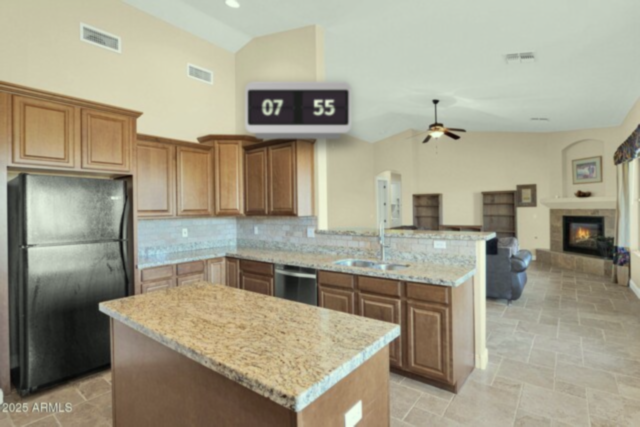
7h55
